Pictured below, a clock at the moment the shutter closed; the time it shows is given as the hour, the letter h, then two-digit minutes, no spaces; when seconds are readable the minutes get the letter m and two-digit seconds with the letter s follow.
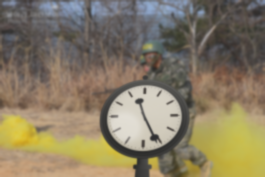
11h26
